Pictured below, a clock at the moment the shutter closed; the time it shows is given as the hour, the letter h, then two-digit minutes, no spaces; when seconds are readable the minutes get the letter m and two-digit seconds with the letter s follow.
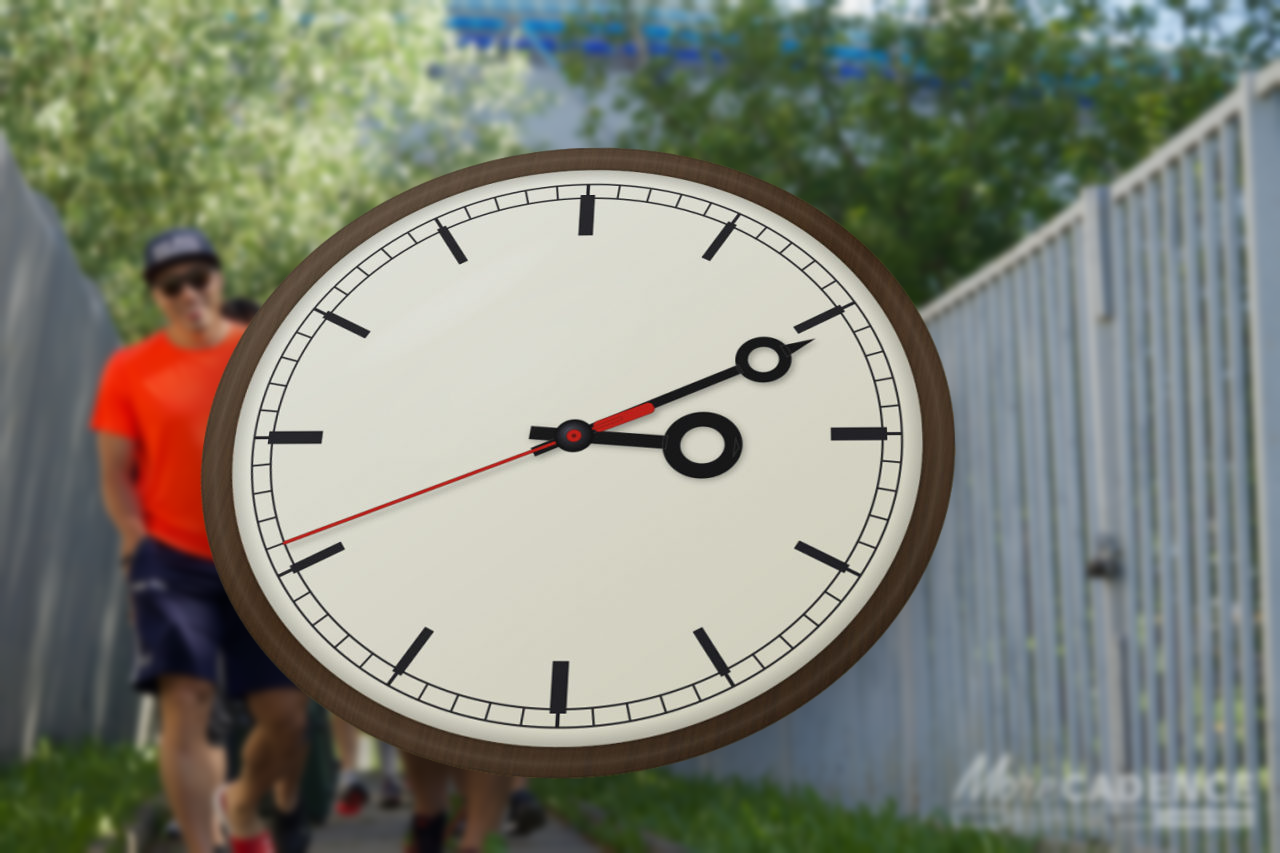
3h10m41s
